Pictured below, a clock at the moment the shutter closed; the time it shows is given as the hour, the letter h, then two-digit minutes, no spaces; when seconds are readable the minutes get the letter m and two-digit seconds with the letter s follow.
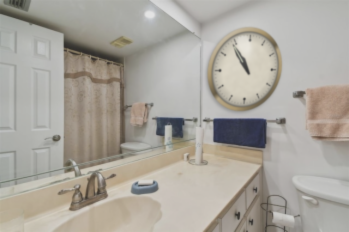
10h54
